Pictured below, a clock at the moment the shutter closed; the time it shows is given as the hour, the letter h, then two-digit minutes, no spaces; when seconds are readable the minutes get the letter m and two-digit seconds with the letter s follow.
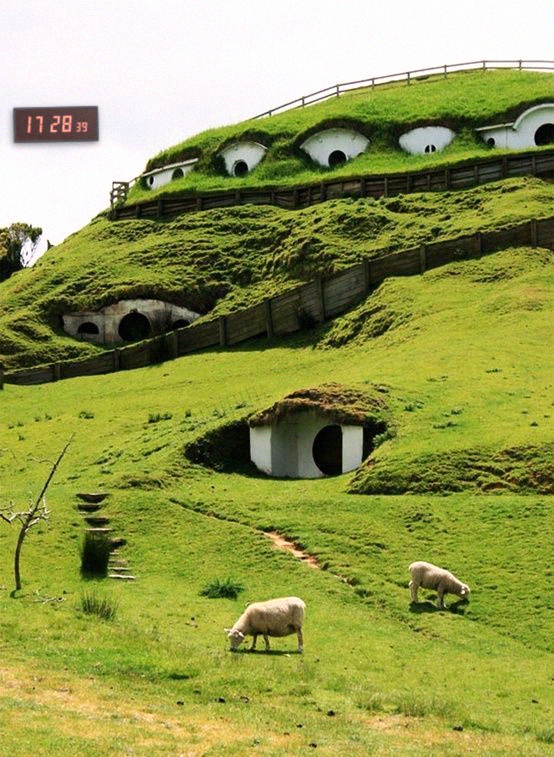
17h28m39s
